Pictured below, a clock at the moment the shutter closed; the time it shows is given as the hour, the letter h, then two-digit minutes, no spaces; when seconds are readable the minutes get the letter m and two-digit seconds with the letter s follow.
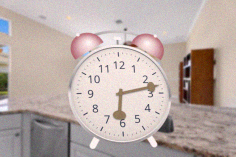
6h13
